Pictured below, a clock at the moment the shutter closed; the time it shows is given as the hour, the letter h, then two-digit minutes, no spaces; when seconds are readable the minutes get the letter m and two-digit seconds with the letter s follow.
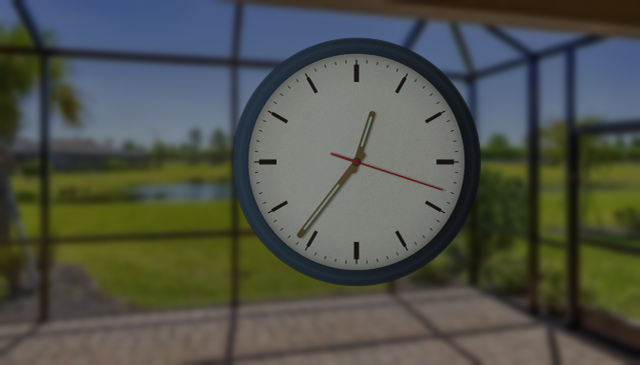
12h36m18s
